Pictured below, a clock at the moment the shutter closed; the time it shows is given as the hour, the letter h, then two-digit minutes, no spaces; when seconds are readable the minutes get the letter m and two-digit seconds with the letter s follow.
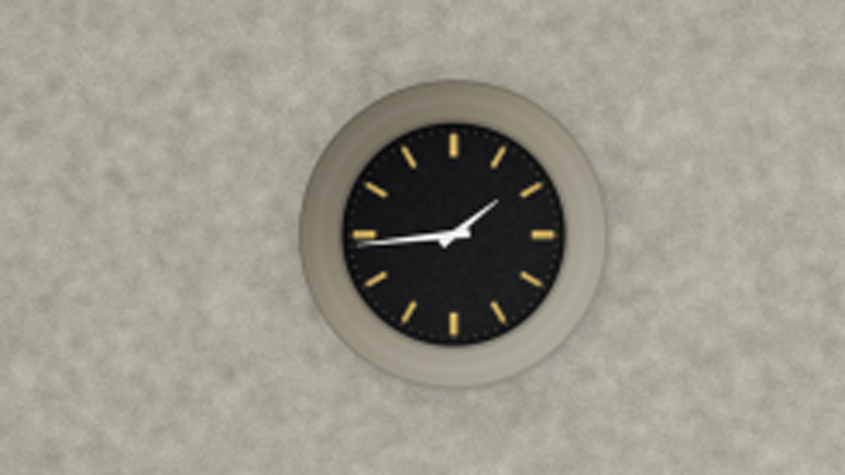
1h44
